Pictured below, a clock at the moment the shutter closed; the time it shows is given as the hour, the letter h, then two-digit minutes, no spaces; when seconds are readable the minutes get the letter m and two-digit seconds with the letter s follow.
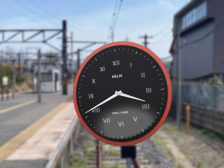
3h41
